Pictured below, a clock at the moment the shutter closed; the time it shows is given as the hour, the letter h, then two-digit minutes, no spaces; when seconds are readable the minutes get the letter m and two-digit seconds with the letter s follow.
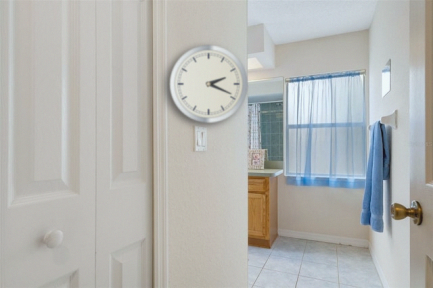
2h19
